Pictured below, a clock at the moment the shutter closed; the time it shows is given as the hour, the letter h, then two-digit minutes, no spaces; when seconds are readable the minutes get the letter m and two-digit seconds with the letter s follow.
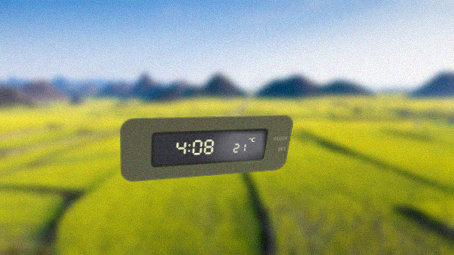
4h08
